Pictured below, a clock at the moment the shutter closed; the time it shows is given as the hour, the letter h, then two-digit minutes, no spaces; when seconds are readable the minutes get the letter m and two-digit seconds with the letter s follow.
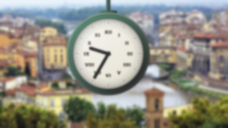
9h35
